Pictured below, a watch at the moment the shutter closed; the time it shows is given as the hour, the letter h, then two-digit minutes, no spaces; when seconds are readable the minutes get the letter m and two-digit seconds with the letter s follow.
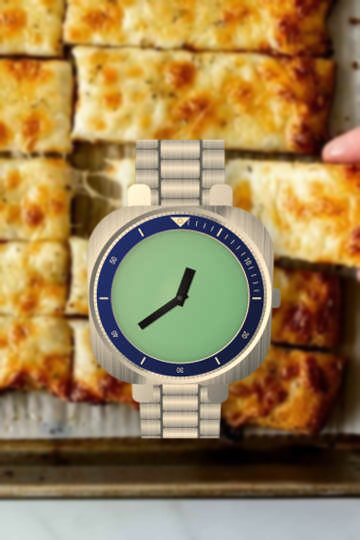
12h39
